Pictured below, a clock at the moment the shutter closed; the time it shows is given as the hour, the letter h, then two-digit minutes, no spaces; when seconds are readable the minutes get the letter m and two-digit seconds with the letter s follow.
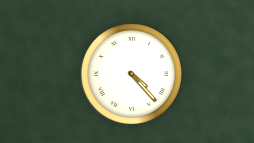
4h23
